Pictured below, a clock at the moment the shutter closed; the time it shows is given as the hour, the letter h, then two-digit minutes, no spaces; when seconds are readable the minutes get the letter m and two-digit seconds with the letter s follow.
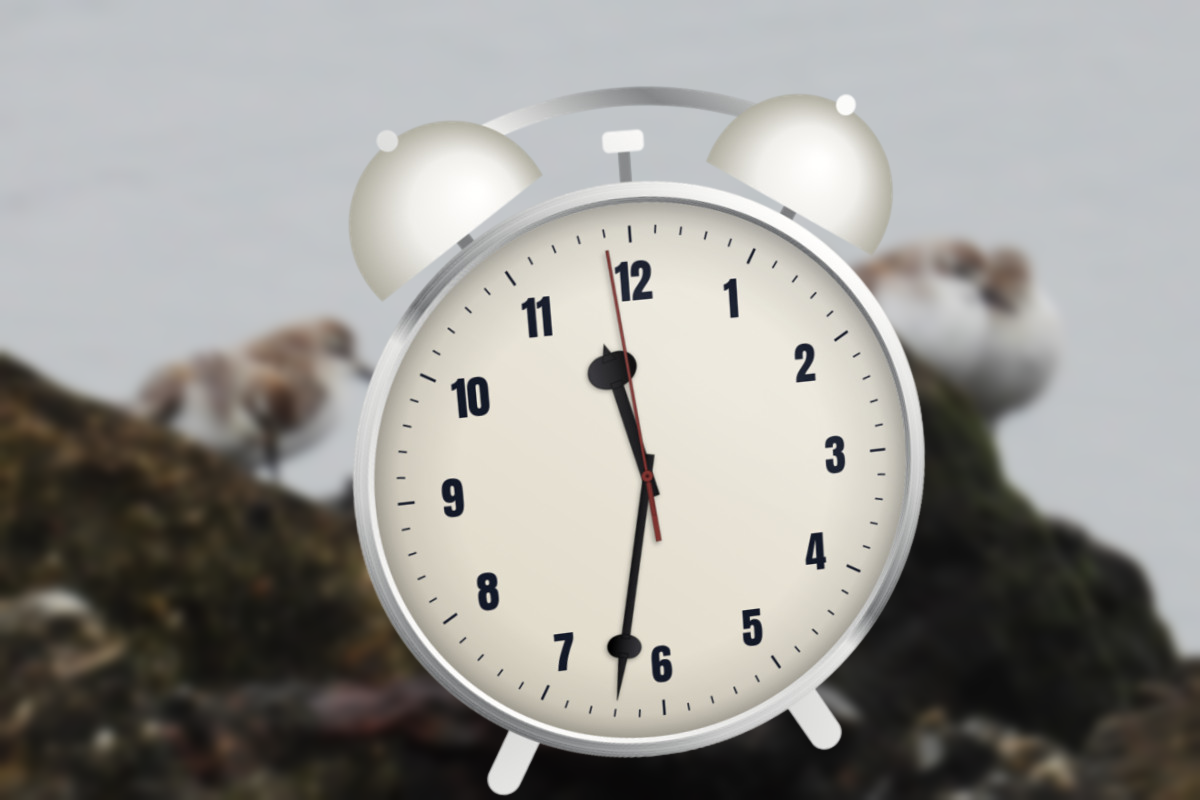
11h31m59s
